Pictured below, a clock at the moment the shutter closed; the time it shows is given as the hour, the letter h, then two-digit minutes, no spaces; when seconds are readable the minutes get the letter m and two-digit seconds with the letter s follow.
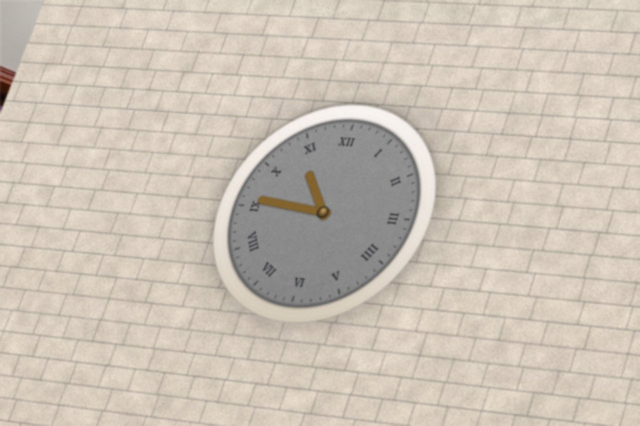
10h46
